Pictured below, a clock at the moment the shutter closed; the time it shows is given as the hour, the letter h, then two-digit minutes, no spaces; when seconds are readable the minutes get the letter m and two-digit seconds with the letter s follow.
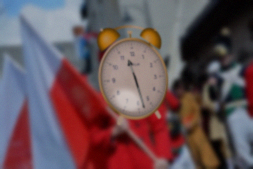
11h28
